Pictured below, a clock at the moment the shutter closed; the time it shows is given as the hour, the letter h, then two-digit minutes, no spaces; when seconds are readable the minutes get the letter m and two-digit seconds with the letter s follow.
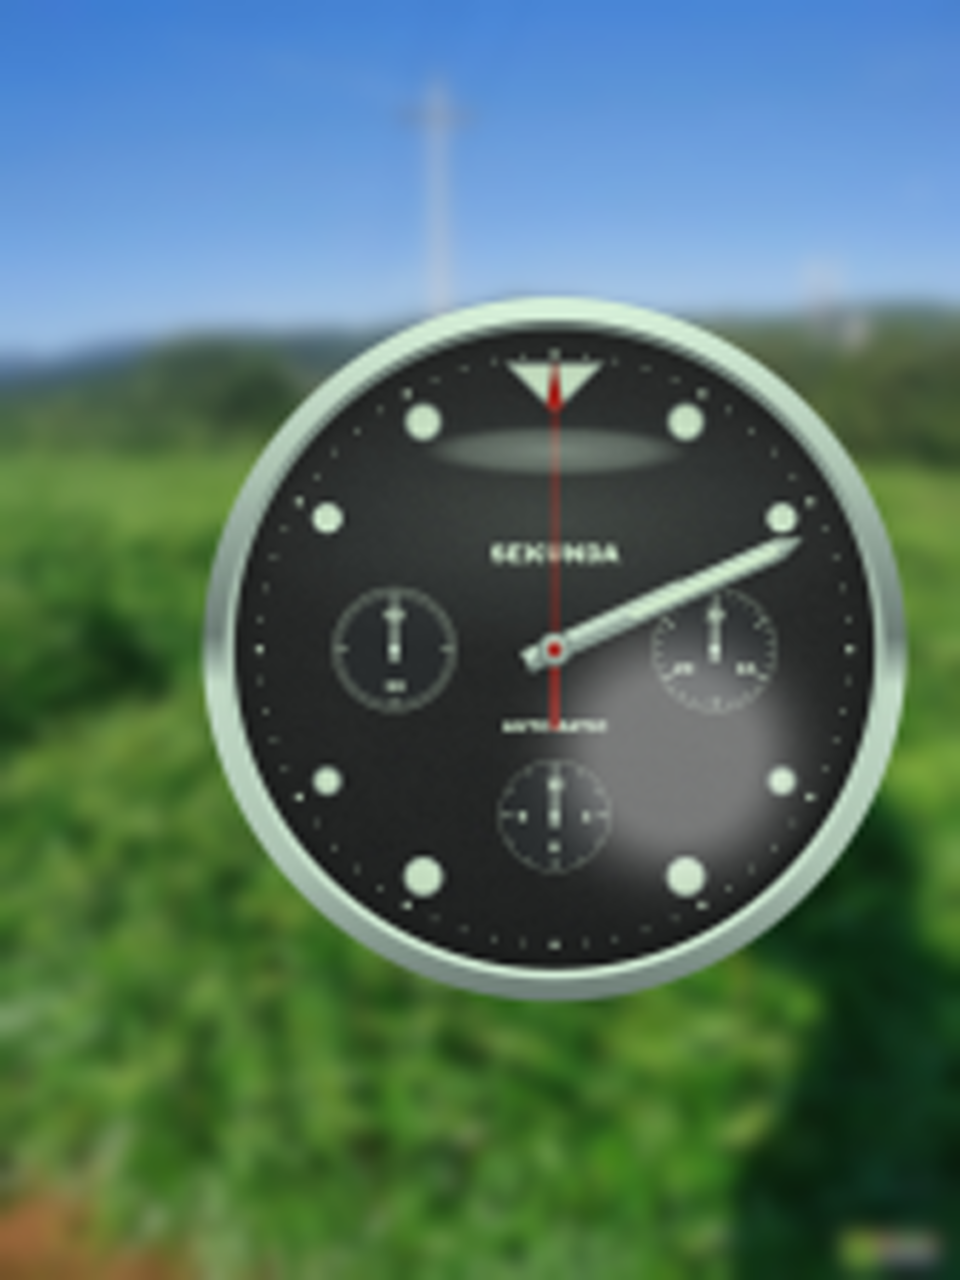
2h11
